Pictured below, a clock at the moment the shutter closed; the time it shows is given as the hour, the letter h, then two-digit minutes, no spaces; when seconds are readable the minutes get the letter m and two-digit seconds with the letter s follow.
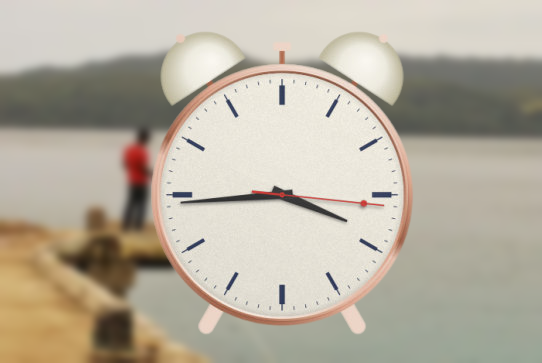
3h44m16s
